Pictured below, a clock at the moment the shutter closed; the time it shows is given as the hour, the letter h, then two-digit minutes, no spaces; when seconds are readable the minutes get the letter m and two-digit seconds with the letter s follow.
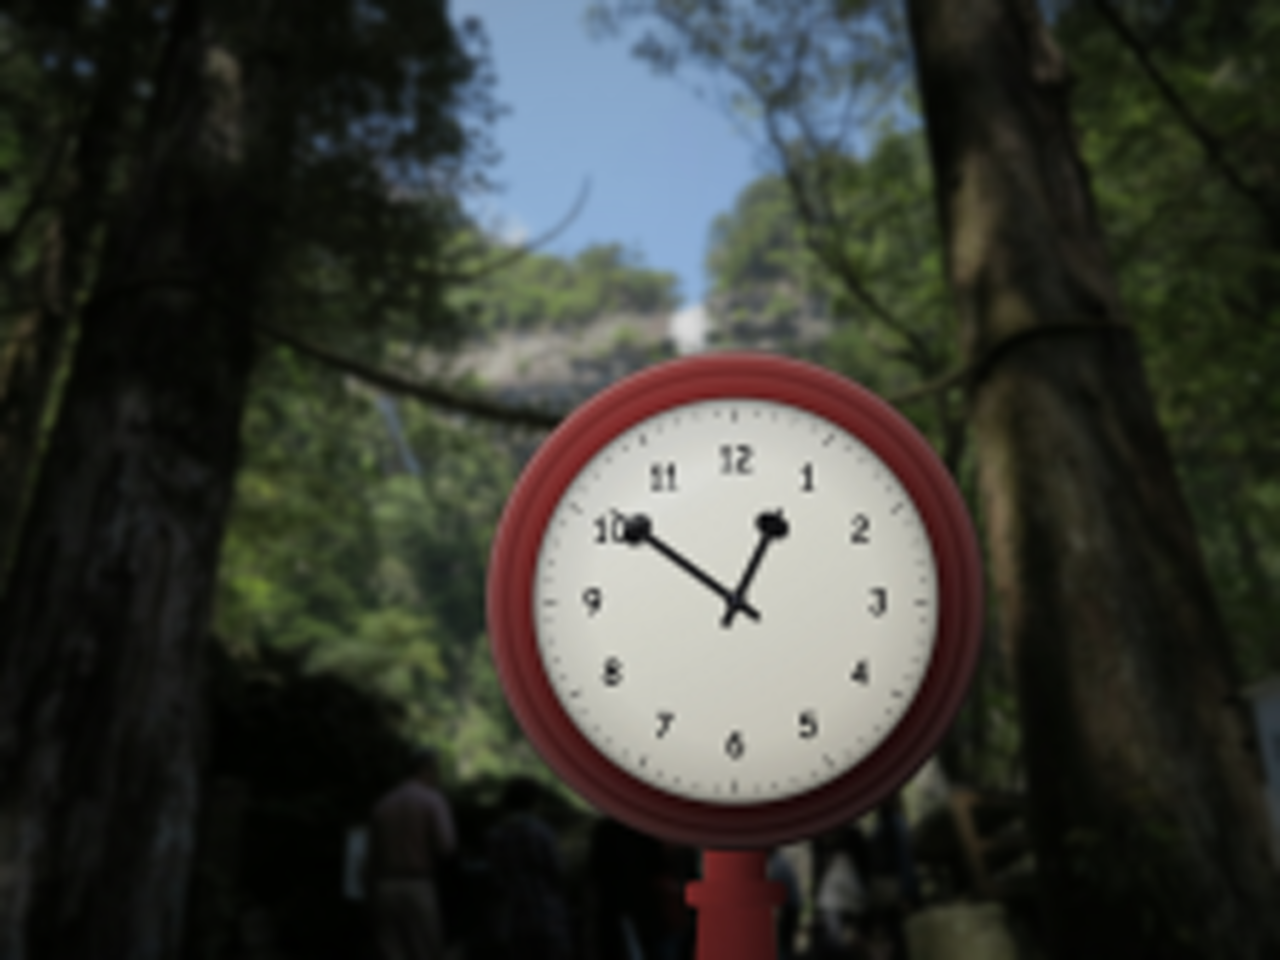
12h51
